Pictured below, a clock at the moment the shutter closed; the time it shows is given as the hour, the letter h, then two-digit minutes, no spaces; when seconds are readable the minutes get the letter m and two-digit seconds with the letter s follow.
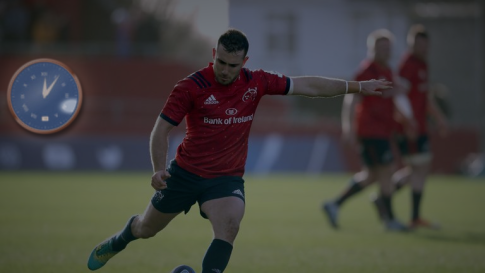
12h06
